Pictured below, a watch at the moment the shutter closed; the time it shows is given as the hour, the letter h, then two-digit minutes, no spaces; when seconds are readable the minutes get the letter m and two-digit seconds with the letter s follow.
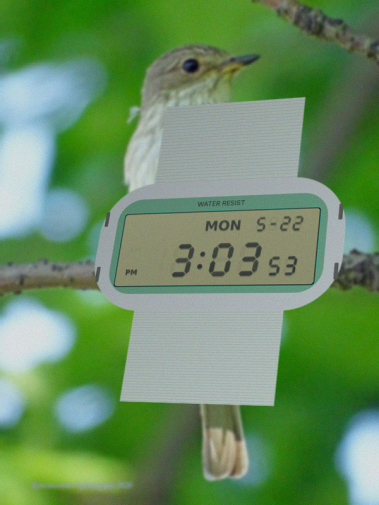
3h03m53s
